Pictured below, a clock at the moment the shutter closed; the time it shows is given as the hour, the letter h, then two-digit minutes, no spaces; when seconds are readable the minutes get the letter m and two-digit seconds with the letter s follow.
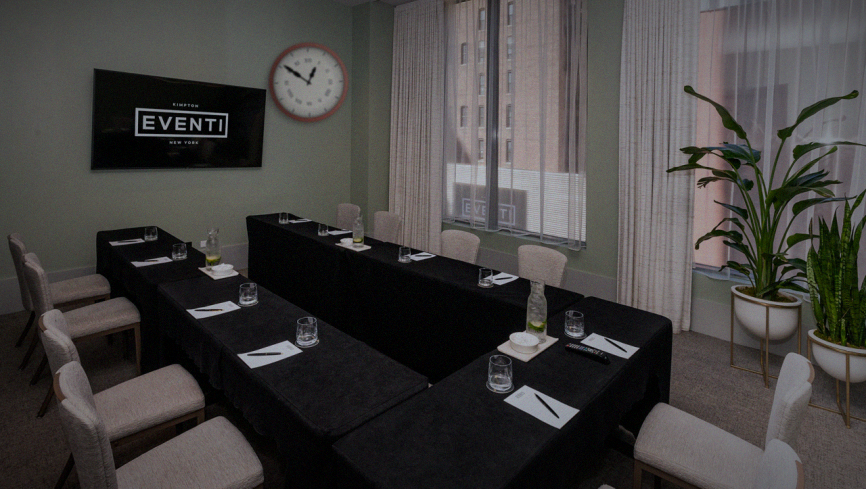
12h51
